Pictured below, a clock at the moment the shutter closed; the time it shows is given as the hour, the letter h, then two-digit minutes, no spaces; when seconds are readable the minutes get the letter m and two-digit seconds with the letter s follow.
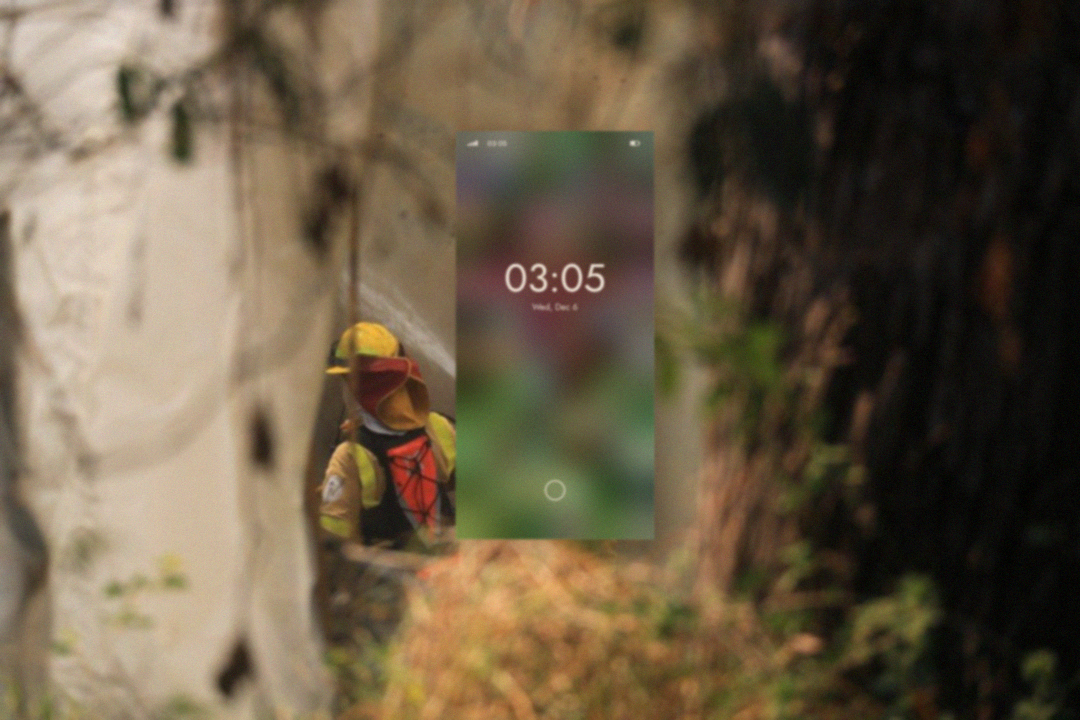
3h05
